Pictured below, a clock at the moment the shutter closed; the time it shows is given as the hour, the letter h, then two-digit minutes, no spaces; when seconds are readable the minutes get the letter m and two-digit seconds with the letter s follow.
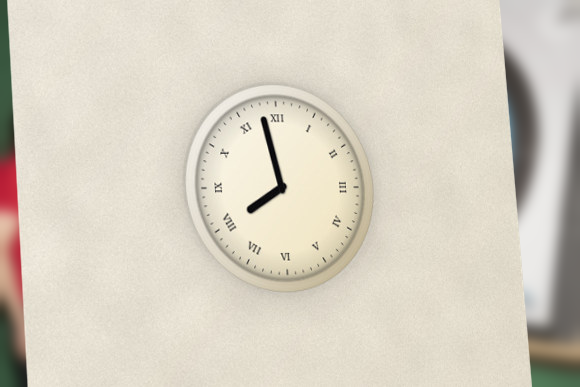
7h58
